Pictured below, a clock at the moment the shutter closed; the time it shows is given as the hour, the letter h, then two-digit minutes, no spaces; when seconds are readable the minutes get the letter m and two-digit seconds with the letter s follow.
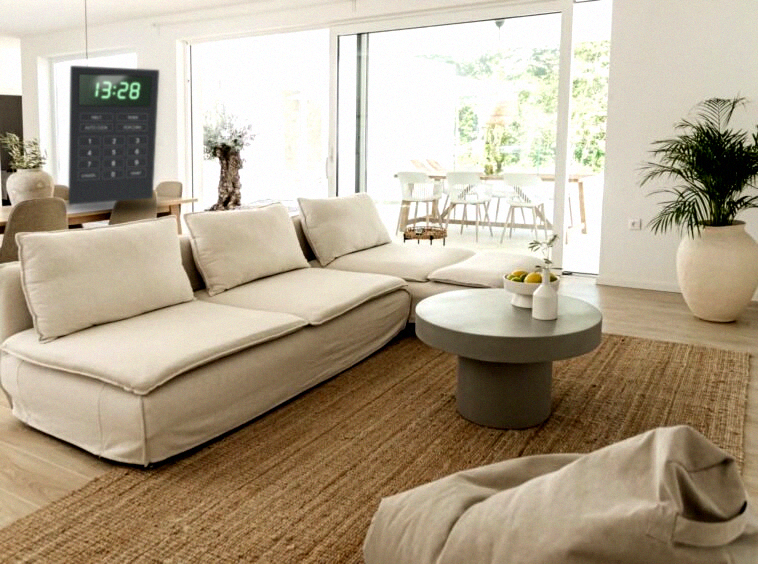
13h28
